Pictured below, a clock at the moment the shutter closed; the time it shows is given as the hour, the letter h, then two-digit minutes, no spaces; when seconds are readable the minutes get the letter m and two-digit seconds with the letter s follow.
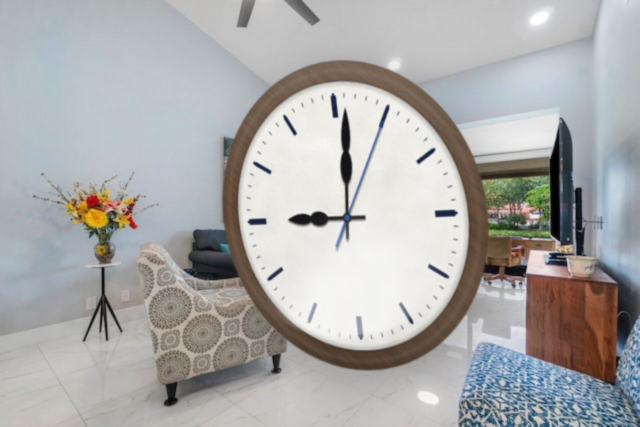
9h01m05s
